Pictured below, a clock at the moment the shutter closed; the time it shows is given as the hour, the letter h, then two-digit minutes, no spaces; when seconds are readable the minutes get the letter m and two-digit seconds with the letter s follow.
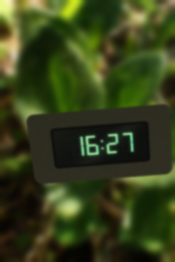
16h27
